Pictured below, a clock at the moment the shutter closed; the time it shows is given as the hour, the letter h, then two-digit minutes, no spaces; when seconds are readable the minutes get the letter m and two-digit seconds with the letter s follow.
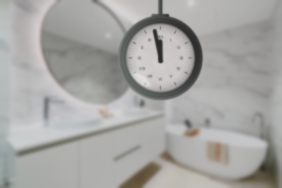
11h58
